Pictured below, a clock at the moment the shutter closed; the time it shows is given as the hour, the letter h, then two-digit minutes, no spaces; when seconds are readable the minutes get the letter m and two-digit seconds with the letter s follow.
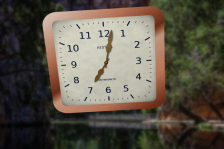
7h02
